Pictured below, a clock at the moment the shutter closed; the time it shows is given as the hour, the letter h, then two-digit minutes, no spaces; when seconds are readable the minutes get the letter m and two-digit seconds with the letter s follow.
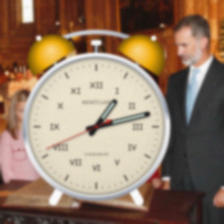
1h12m41s
